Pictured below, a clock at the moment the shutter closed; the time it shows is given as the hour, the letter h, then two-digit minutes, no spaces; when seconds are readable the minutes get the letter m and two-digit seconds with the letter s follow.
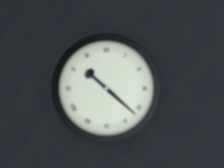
10h22
